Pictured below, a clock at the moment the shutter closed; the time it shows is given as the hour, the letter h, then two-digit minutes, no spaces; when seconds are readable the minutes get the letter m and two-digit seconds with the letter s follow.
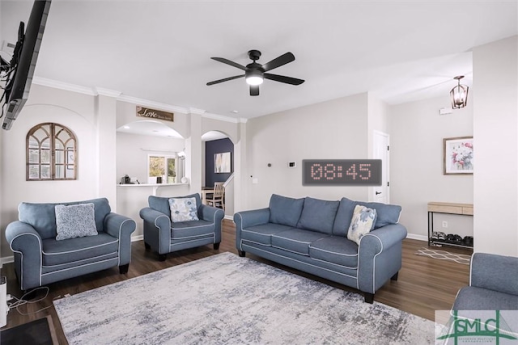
8h45
